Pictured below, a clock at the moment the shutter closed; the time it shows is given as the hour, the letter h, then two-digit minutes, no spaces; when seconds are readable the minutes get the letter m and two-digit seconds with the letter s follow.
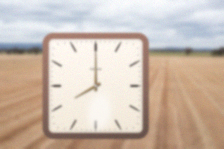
8h00
